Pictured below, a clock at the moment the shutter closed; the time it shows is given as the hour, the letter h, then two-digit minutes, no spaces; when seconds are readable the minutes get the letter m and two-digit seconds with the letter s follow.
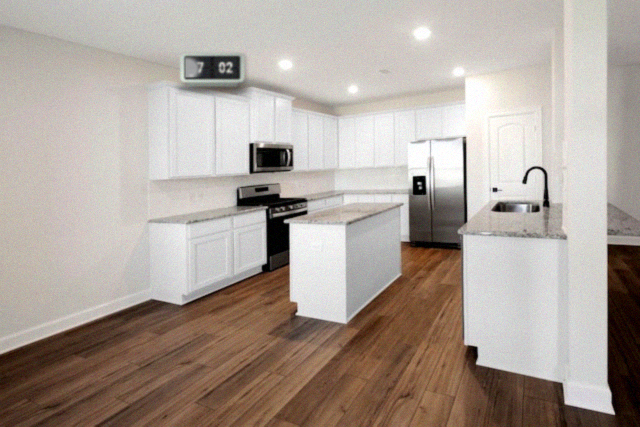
7h02
